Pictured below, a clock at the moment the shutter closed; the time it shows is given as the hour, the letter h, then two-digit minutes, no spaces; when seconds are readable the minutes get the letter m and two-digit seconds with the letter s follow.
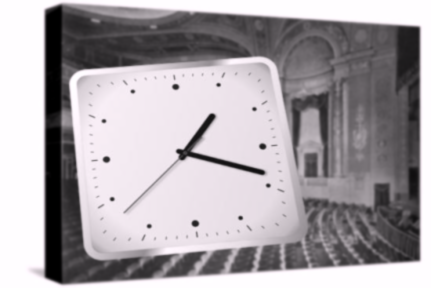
1h18m38s
